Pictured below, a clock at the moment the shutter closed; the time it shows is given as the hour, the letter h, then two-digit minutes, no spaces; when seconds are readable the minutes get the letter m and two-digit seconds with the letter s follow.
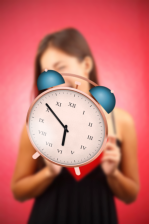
5h51
